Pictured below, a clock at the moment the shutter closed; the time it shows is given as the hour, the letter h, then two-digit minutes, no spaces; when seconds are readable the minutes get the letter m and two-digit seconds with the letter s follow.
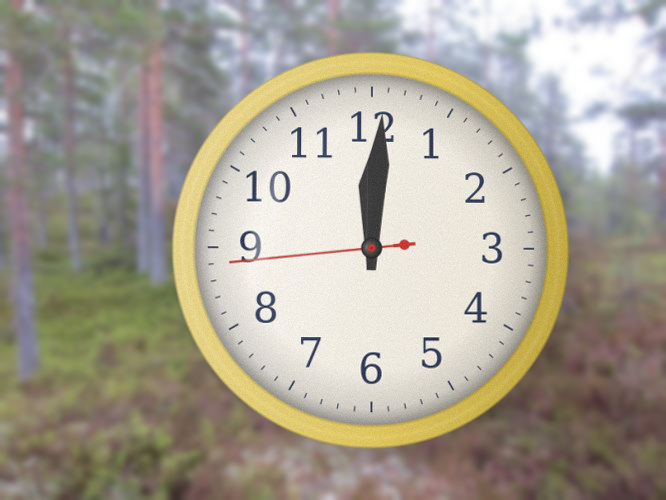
12h00m44s
